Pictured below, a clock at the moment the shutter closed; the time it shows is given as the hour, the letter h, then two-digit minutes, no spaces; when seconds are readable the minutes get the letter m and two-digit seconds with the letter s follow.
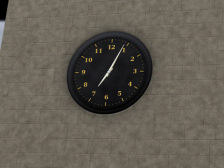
7h04
